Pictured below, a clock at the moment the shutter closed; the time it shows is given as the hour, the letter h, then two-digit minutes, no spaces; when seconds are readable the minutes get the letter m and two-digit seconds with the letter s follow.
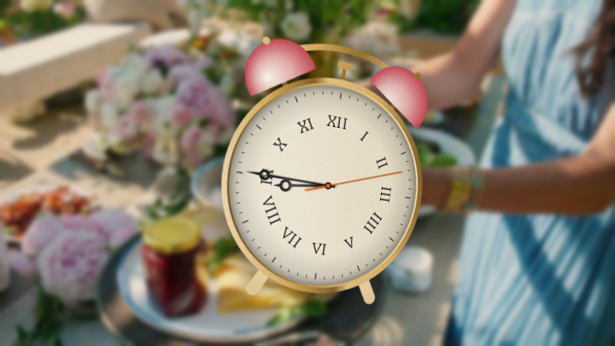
8h45m12s
